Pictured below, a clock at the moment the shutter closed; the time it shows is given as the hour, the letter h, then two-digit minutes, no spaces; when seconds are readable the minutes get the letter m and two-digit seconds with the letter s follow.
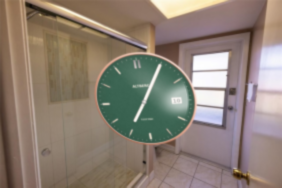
7h05
